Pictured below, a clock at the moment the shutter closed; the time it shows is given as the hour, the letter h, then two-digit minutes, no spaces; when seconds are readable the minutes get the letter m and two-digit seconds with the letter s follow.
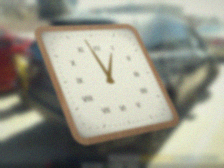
12h58
